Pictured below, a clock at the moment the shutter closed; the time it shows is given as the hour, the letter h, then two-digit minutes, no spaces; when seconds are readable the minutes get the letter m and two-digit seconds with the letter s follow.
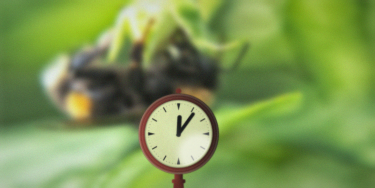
12h06
